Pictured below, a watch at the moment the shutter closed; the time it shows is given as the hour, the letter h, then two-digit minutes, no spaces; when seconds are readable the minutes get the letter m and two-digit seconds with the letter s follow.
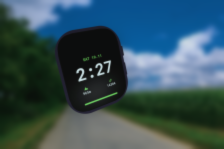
2h27
